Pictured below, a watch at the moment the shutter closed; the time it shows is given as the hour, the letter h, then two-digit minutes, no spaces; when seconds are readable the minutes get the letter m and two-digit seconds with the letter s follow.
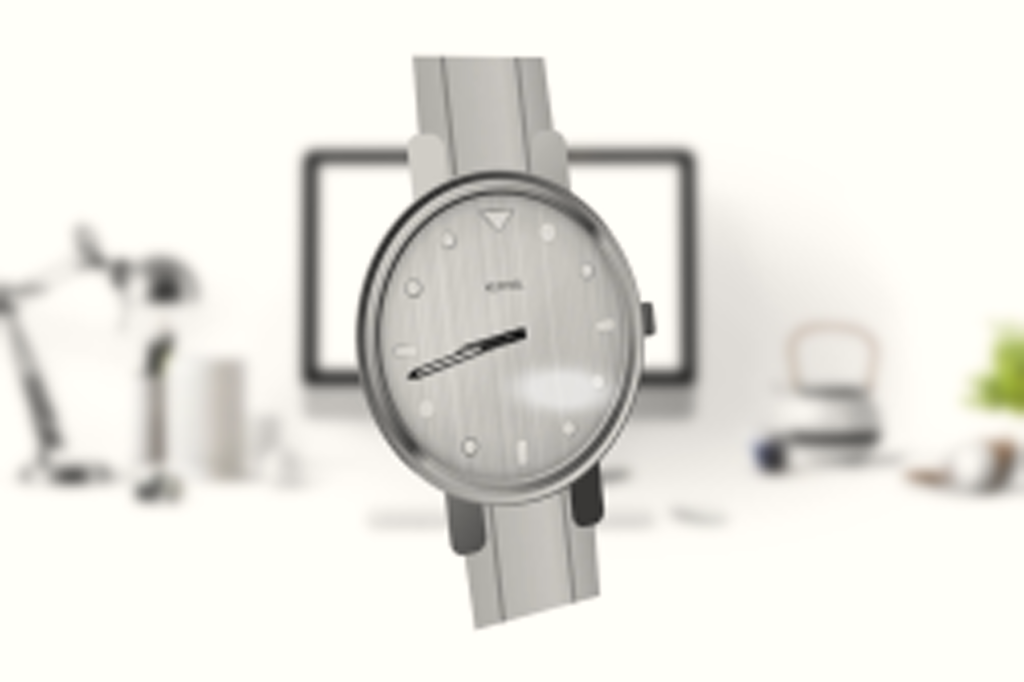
8h43
